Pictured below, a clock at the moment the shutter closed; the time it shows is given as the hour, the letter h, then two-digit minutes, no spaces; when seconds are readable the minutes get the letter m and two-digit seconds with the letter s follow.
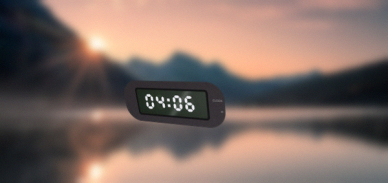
4h06
